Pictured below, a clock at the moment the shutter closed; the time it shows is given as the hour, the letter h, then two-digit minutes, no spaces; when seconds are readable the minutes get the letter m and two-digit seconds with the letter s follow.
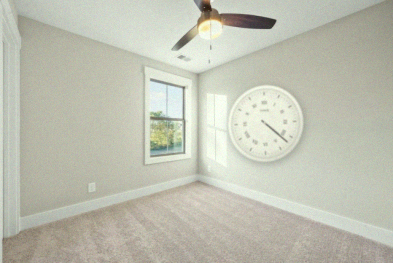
4h22
